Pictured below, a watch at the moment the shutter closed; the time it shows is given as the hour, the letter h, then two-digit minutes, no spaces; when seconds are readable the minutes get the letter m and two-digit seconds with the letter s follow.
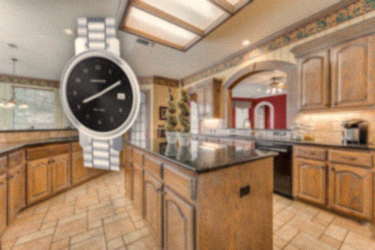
8h10
